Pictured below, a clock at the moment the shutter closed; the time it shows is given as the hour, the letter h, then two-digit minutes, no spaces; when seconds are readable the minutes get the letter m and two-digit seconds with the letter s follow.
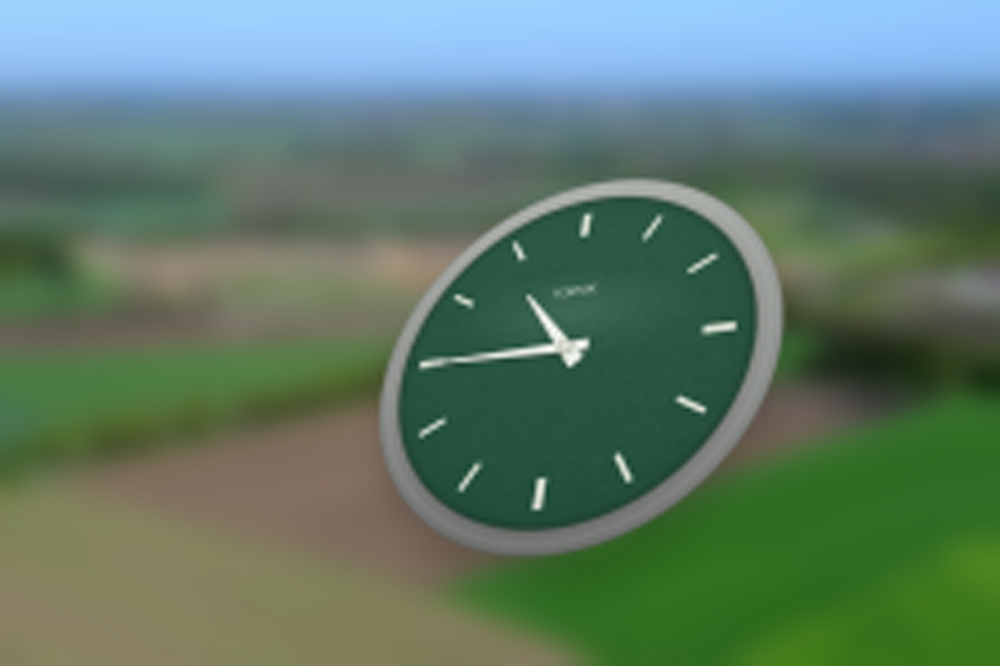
10h45
